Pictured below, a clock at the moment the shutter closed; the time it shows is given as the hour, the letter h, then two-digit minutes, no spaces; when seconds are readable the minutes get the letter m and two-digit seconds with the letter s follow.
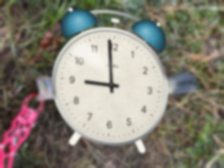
8h59
